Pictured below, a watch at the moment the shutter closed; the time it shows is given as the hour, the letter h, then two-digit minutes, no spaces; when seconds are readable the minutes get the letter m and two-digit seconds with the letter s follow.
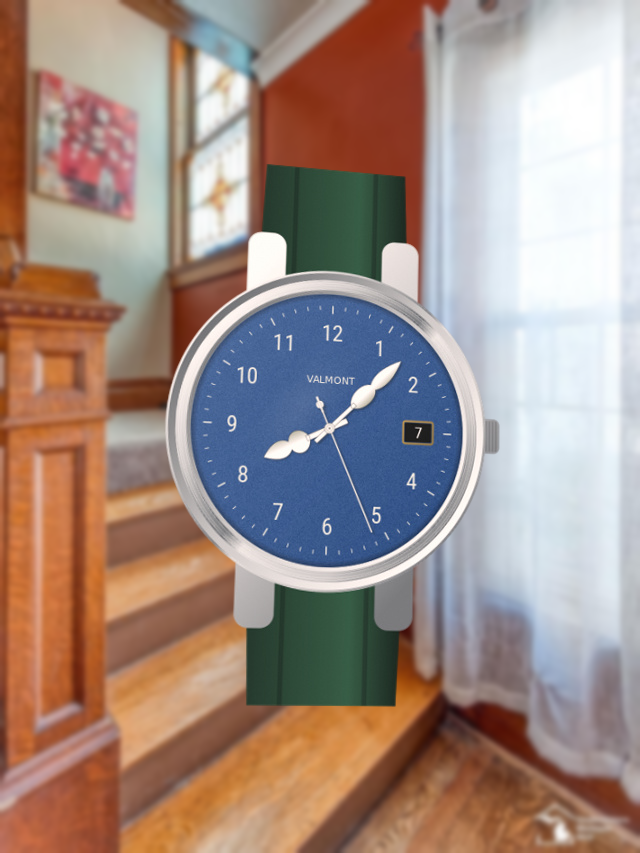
8h07m26s
